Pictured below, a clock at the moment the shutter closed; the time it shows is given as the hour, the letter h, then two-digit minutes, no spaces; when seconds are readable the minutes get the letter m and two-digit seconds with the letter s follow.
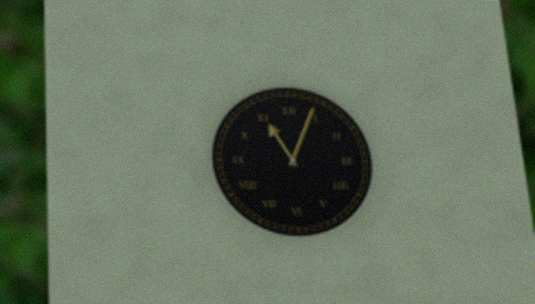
11h04
